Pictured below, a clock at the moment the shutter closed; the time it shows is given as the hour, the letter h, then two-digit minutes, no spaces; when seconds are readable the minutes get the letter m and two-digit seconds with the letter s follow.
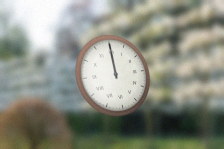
12h00
